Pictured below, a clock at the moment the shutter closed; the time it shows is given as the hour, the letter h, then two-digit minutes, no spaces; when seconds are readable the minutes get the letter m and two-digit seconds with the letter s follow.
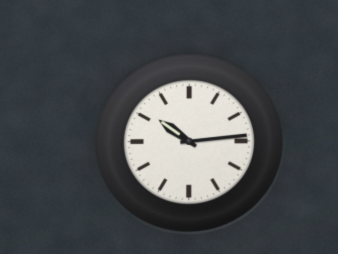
10h14
